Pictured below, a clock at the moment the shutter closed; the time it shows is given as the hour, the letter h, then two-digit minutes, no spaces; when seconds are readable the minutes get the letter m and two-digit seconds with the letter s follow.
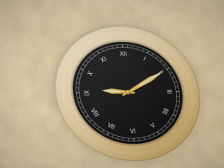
9h10
